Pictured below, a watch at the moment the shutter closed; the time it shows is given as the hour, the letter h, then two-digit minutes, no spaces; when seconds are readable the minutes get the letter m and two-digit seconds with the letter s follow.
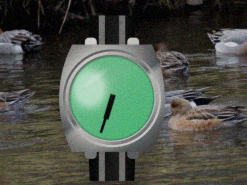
6h33
